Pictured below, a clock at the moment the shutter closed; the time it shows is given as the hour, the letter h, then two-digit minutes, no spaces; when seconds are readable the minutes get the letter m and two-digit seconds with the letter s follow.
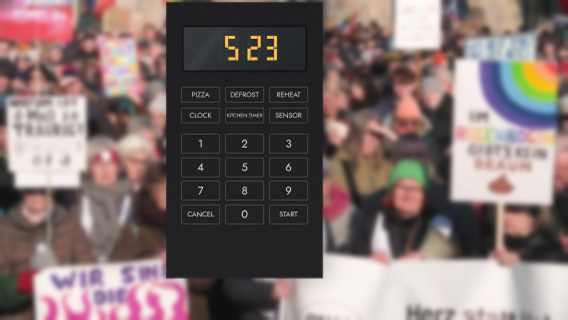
5h23
